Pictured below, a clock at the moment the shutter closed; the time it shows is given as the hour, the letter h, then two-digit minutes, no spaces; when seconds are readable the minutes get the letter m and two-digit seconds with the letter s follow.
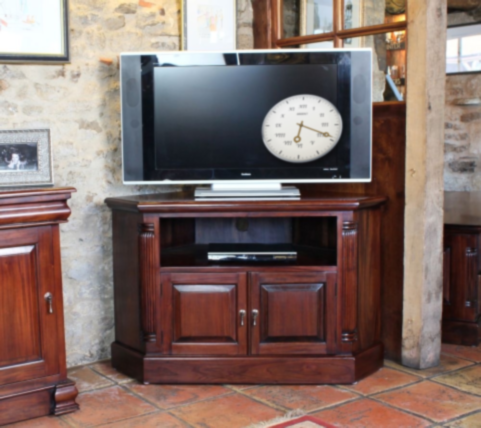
6h19
